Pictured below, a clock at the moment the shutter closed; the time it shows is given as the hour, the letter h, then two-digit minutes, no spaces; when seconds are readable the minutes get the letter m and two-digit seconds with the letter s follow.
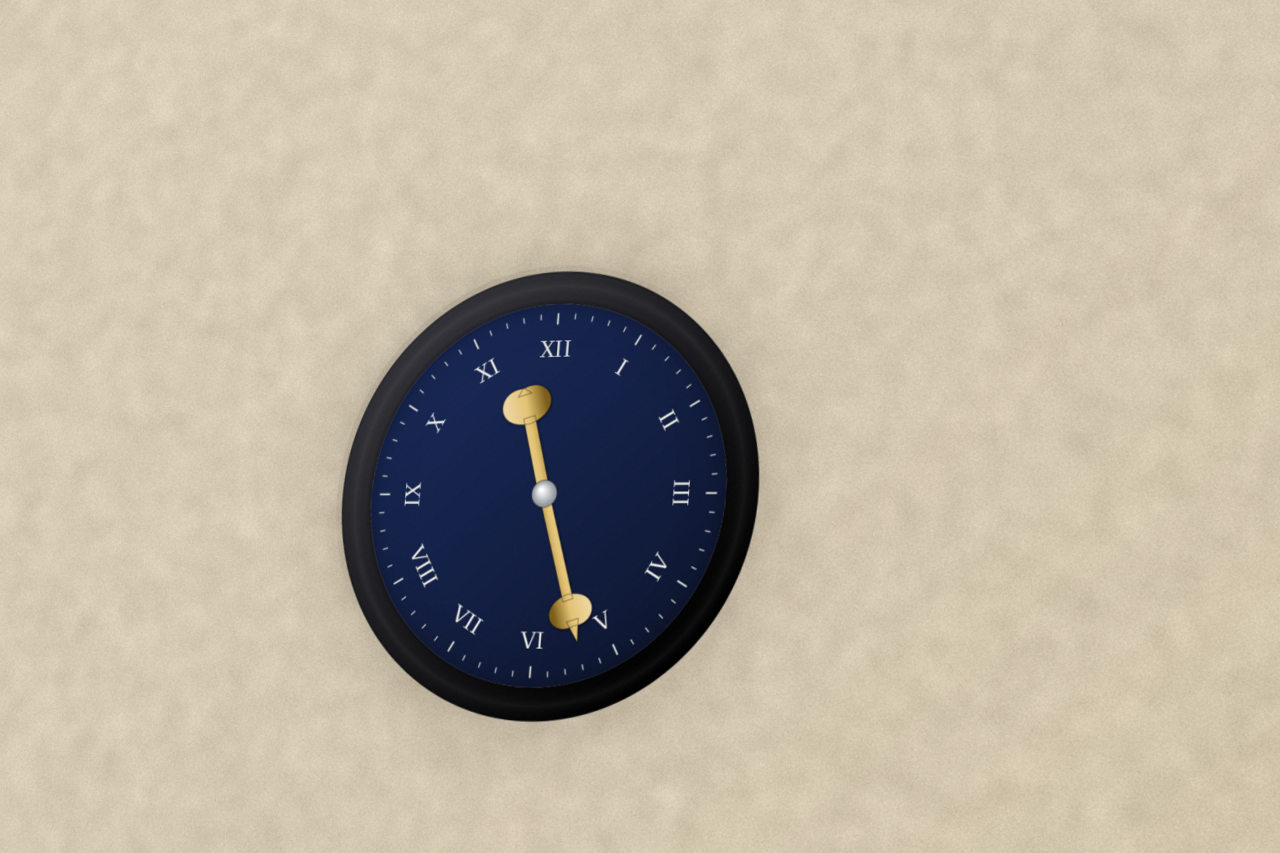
11h27
